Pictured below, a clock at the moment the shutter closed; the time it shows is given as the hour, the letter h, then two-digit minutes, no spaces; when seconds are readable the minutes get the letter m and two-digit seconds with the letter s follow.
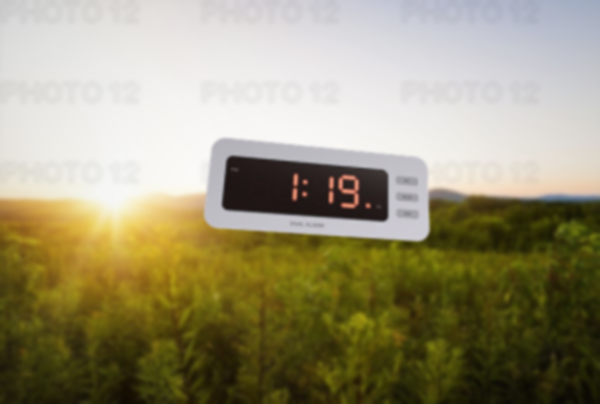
1h19
